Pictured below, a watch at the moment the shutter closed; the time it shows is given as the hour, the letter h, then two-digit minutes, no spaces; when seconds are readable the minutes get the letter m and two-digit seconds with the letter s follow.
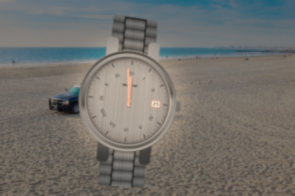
11h59
